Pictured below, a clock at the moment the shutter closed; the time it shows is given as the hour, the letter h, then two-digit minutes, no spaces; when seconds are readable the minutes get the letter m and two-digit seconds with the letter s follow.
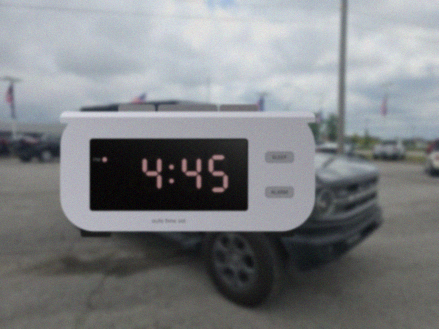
4h45
